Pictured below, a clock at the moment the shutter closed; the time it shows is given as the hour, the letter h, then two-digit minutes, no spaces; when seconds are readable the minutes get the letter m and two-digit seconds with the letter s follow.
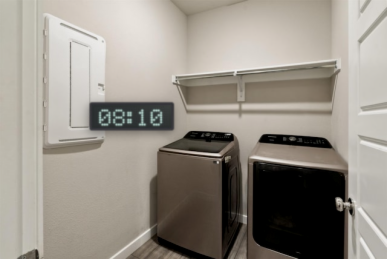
8h10
